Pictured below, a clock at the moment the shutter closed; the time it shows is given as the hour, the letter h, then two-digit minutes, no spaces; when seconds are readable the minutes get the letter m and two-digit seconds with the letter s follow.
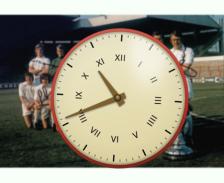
10h41
